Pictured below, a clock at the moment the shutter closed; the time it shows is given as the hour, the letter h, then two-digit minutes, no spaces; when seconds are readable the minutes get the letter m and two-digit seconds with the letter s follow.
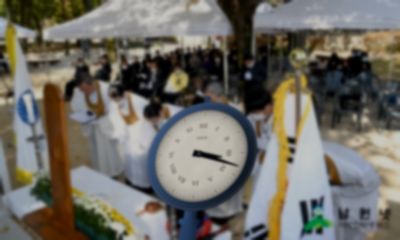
3h18
